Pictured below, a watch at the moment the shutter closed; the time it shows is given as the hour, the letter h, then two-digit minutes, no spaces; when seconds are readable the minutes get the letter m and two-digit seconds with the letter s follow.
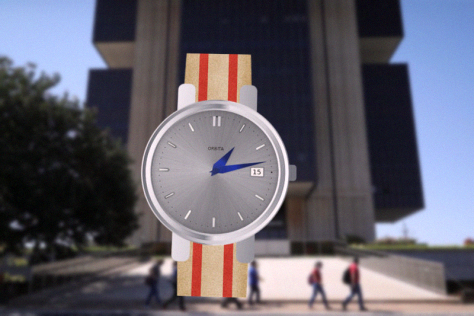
1h13
